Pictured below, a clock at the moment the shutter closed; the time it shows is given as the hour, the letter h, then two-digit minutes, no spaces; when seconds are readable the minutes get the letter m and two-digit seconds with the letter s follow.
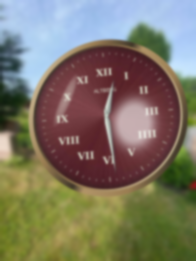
12h29
